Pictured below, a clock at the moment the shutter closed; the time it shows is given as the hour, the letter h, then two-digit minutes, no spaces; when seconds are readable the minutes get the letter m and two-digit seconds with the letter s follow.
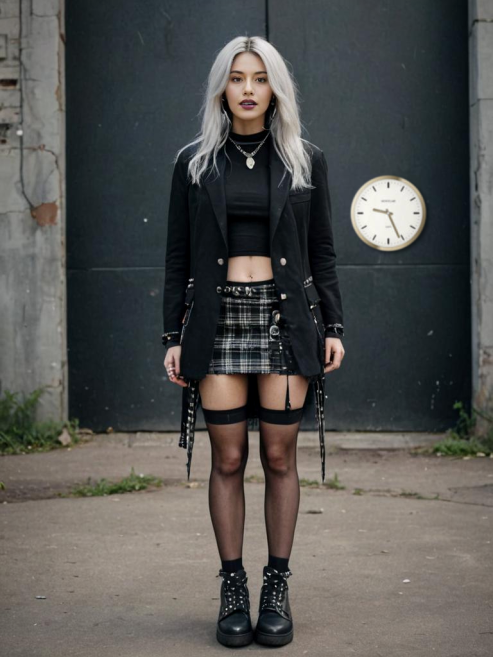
9h26
